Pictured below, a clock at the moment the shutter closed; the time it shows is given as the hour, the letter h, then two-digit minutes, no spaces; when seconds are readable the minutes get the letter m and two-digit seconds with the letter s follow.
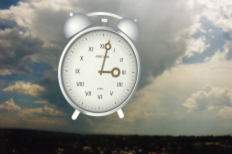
3h02
